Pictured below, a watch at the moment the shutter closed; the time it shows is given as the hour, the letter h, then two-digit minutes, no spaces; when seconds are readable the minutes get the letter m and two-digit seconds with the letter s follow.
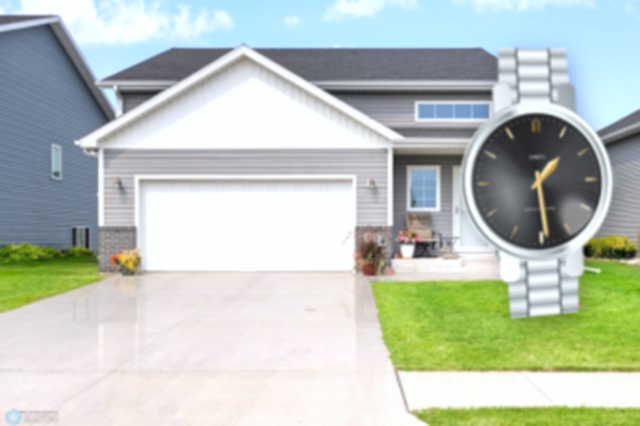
1h29
